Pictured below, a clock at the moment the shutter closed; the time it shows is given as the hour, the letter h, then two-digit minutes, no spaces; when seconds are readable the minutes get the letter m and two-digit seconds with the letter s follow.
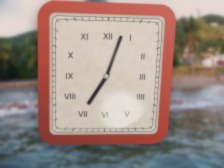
7h03
